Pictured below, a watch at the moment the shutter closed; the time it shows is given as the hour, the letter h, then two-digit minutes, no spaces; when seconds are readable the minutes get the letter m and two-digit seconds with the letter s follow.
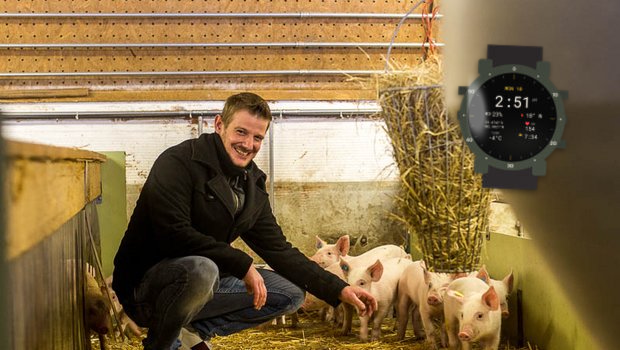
2h51
